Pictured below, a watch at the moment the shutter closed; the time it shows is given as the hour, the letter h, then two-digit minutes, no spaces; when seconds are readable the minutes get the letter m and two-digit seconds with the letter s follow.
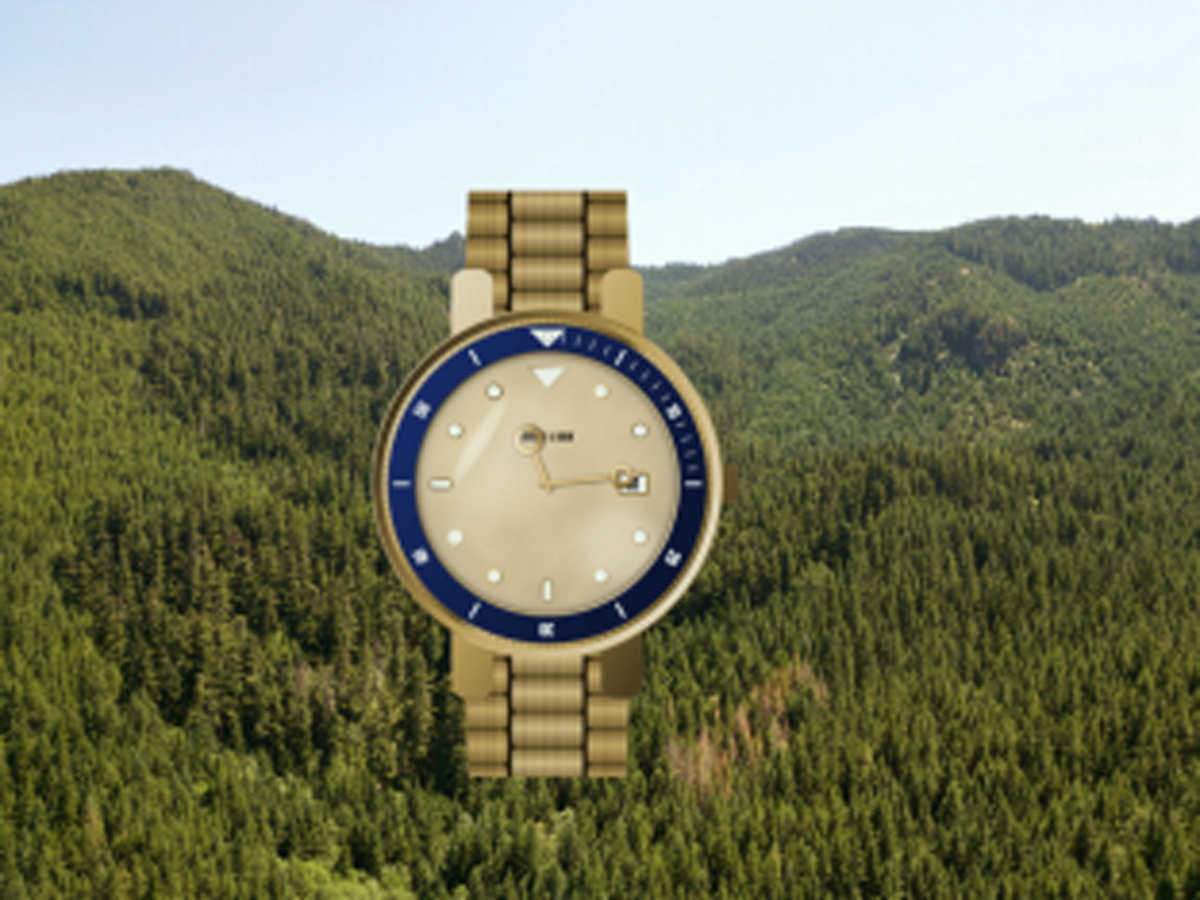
11h14
